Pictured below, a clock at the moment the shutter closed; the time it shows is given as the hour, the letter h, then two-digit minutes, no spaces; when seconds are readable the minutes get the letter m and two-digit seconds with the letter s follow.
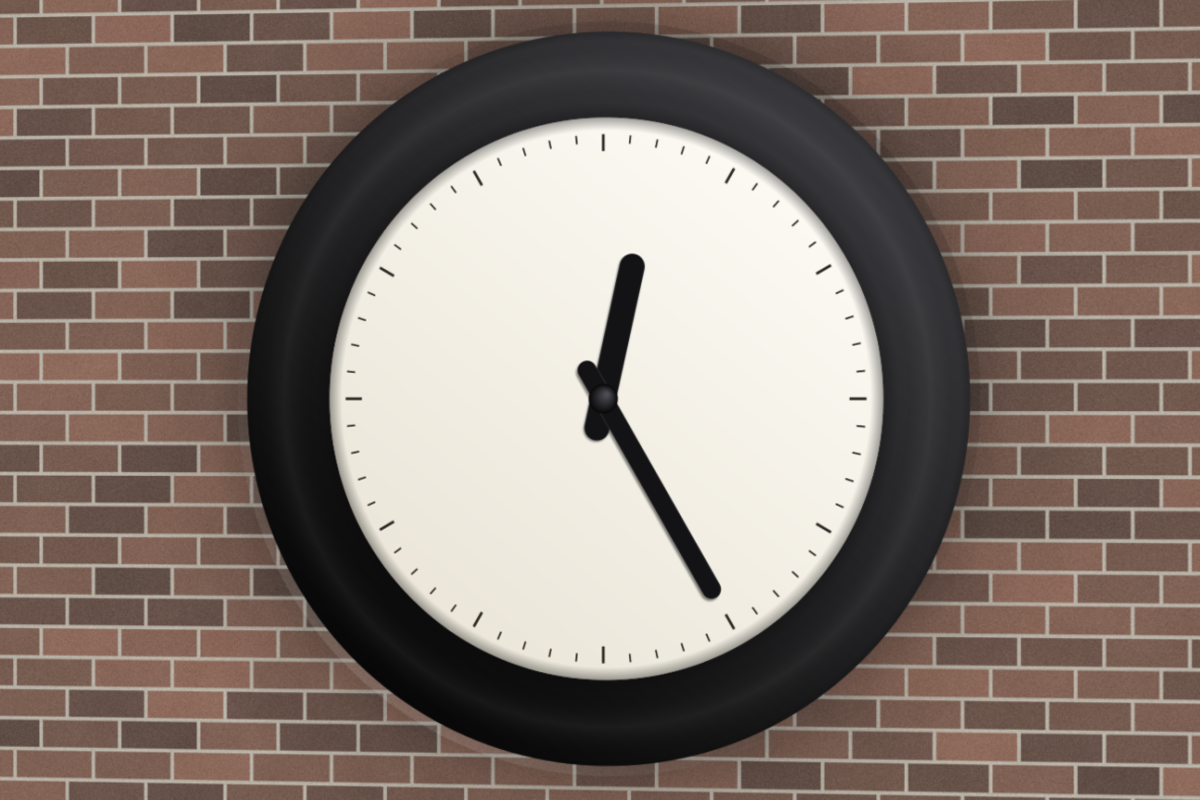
12h25
